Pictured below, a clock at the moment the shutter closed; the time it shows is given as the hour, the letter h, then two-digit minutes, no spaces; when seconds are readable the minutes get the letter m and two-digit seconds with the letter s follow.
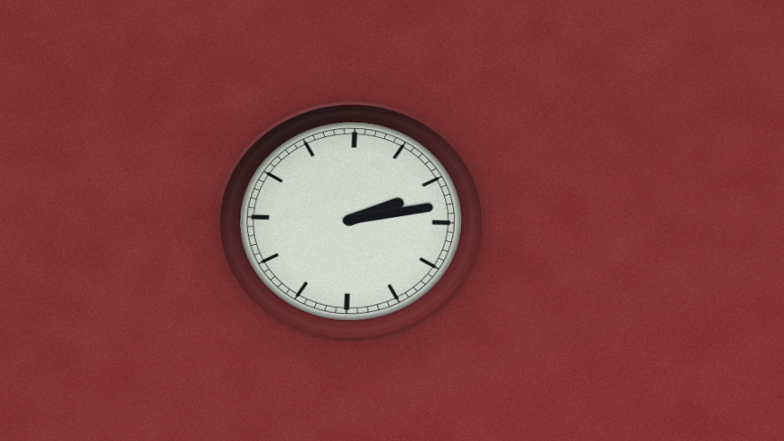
2h13
